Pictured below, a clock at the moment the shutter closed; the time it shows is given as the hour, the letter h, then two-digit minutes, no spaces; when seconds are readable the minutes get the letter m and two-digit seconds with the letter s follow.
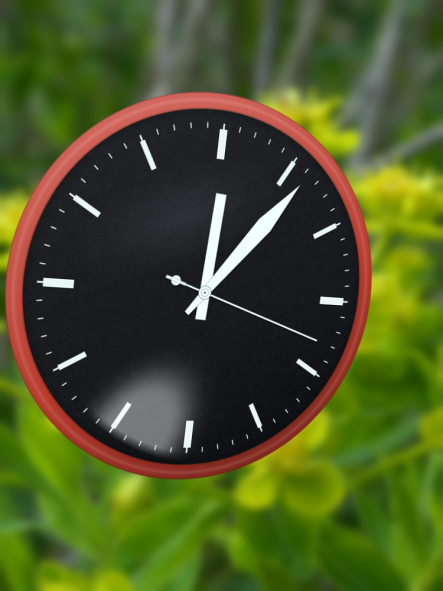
12h06m18s
